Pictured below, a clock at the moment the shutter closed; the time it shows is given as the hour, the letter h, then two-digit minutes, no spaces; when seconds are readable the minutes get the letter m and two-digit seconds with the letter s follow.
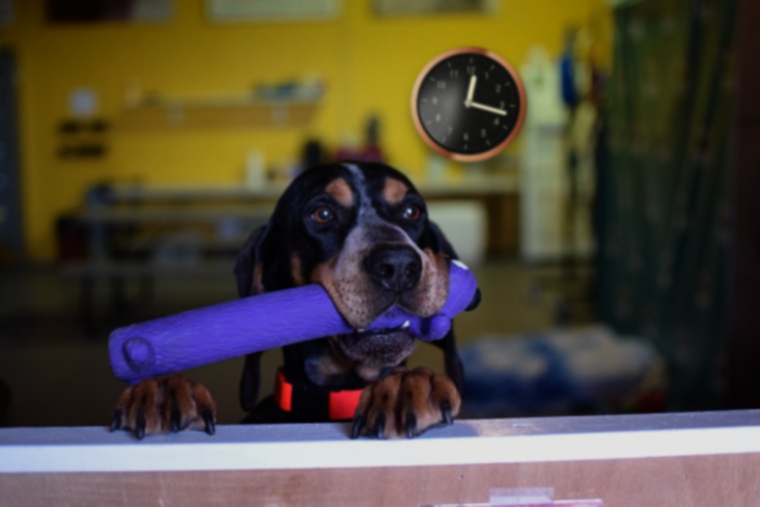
12h17
